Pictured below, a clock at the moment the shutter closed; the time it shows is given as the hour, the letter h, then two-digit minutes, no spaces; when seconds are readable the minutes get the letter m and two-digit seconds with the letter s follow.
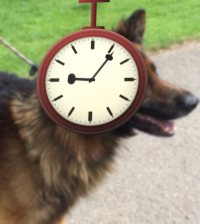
9h06
